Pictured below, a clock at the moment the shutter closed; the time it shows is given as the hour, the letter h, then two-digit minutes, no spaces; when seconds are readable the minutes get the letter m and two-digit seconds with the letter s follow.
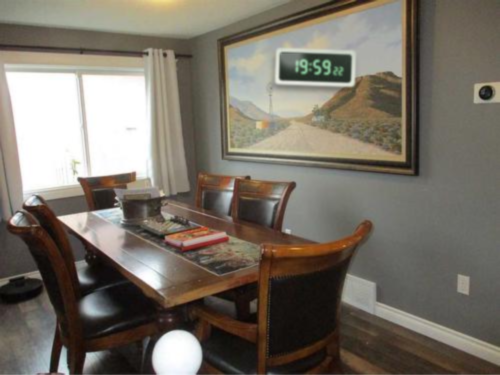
19h59
